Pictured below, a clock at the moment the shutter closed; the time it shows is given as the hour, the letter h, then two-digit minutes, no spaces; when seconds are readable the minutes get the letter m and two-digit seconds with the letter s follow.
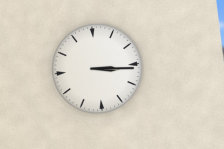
3h16
